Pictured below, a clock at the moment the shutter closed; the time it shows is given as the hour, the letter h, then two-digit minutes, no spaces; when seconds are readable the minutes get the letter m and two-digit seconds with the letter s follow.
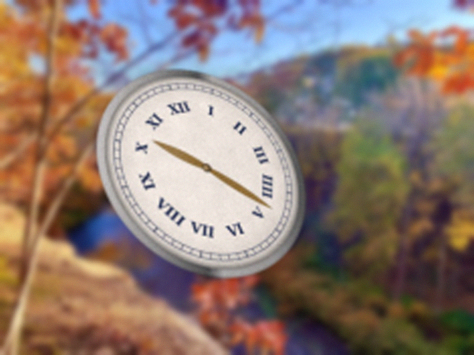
10h23
